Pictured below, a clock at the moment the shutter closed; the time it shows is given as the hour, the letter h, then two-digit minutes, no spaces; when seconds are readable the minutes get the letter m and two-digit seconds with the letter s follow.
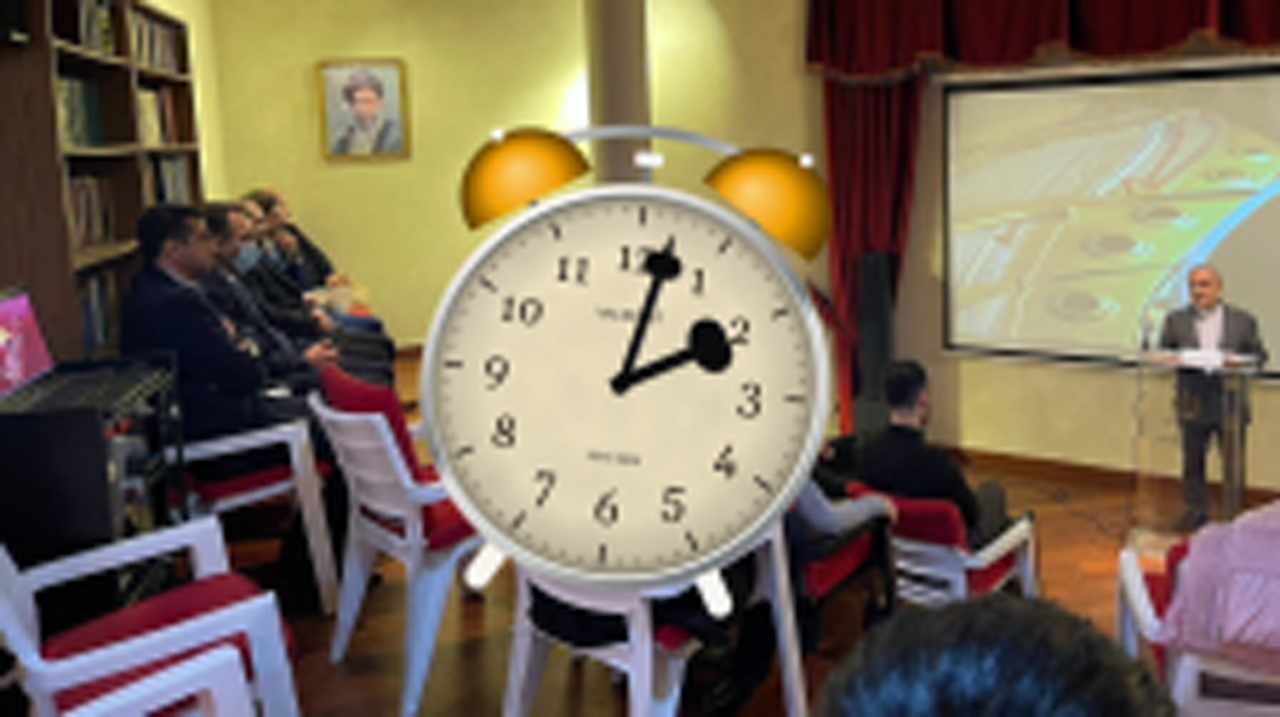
2h02
